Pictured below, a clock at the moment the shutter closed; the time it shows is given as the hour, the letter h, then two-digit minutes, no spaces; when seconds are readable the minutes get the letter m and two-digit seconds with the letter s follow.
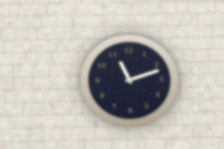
11h12
